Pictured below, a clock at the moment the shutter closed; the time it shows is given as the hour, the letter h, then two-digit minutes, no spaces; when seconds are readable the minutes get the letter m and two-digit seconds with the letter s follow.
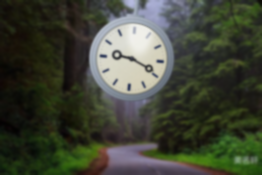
9h19
